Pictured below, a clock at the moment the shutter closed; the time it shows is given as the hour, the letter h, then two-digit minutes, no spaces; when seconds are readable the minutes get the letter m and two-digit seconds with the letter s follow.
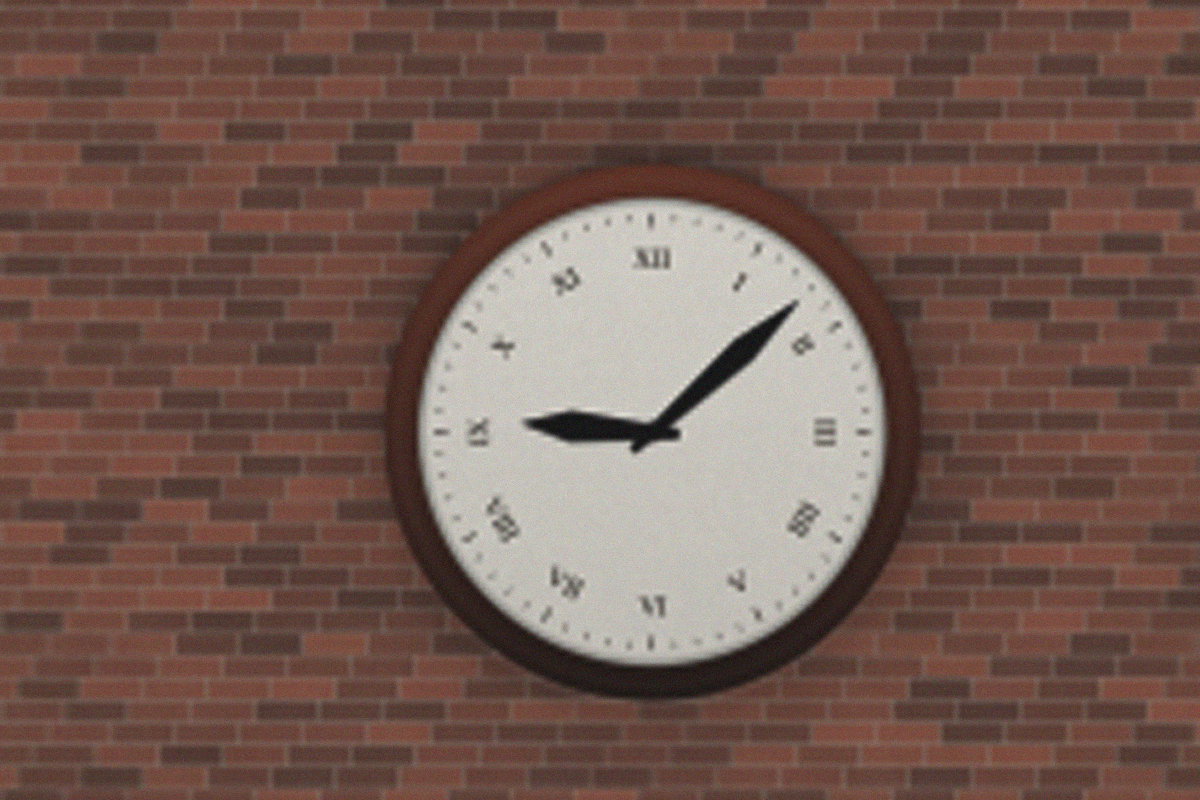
9h08
